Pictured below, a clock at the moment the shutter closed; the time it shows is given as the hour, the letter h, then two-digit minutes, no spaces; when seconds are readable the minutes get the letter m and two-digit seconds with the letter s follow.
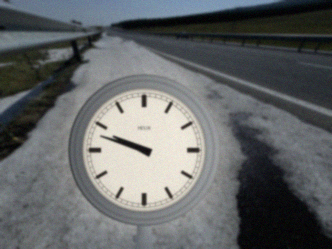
9h48
